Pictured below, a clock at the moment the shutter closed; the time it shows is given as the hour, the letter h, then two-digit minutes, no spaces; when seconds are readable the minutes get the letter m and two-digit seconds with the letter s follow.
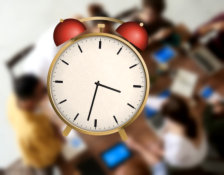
3h32
